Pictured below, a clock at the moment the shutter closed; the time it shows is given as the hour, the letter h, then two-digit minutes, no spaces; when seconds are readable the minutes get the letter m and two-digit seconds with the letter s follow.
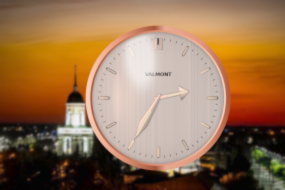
2h35
